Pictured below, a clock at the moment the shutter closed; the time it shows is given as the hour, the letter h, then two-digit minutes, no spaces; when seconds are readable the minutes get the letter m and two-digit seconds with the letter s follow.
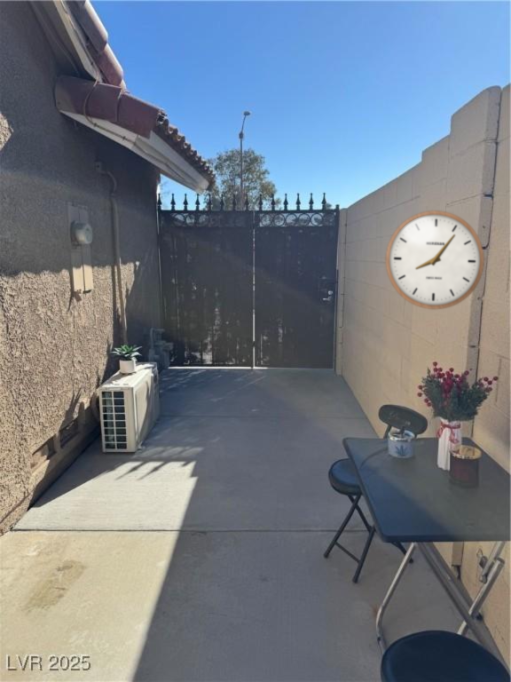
8h06
